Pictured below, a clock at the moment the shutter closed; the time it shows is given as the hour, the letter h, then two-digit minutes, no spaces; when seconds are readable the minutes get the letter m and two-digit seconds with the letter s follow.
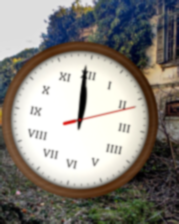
11h59m11s
